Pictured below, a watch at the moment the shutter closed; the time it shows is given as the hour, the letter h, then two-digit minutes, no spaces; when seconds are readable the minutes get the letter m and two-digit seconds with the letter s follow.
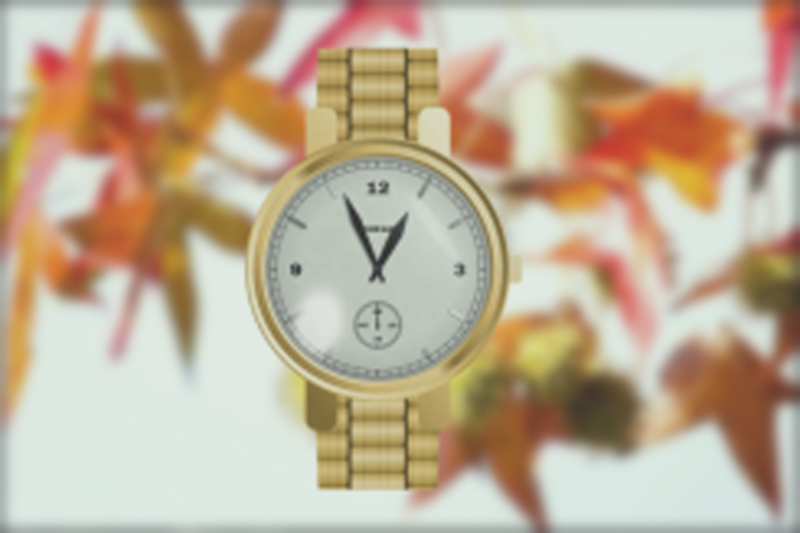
12h56
